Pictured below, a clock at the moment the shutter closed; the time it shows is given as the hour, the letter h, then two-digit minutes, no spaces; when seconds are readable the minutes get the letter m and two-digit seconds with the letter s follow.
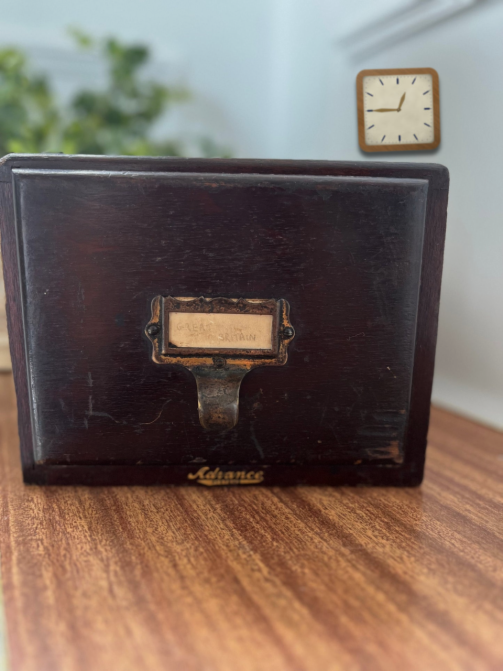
12h45
